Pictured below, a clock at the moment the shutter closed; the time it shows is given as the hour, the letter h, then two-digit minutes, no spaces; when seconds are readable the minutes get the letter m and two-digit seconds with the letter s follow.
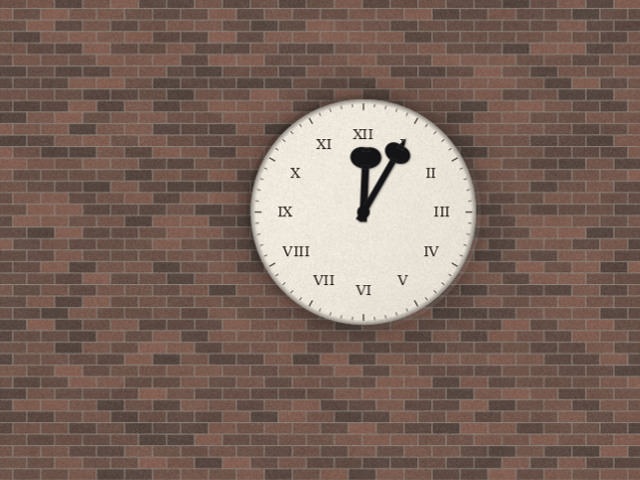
12h05
